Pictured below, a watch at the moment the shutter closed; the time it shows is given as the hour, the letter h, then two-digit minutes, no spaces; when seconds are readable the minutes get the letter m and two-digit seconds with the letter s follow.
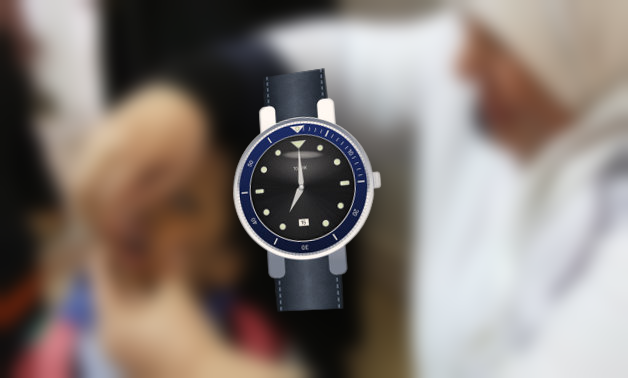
7h00
